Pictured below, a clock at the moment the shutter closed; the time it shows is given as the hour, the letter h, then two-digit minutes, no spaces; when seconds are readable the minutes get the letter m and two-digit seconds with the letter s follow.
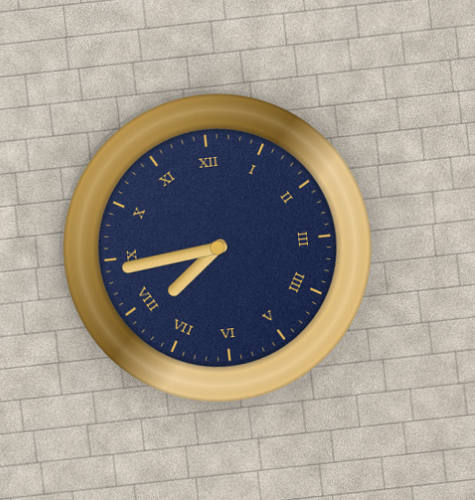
7h44
